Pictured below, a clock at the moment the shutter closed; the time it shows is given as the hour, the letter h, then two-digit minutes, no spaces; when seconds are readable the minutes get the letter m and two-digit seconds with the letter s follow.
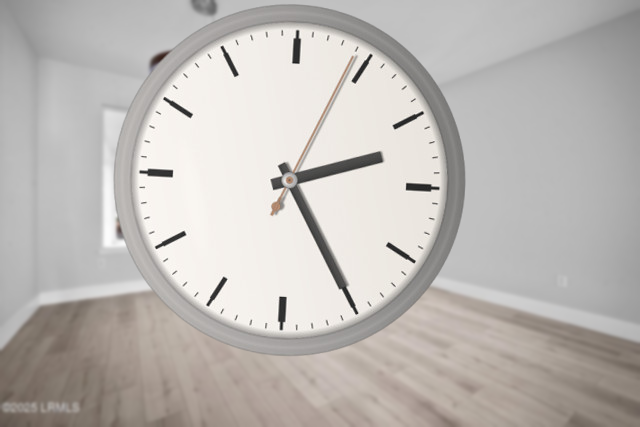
2h25m04s
